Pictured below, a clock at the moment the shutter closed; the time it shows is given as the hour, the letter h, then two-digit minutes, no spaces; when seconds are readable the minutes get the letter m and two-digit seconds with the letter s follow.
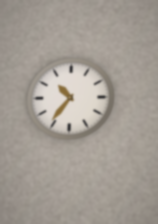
10h36
